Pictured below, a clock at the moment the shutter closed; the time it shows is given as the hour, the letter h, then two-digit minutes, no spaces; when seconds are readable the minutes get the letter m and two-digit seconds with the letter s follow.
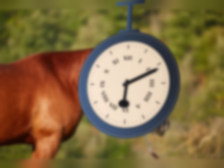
6h11
